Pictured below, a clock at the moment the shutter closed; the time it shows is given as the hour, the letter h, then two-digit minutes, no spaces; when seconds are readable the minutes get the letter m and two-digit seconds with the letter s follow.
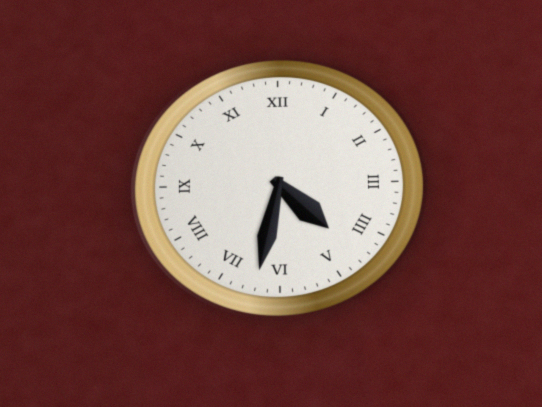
4h32
